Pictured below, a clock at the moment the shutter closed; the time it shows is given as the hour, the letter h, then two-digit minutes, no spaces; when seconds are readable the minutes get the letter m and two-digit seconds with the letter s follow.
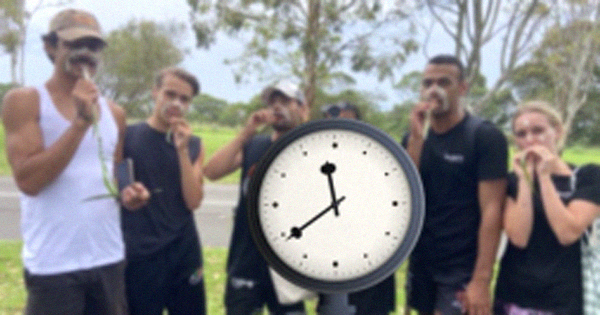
11h39
